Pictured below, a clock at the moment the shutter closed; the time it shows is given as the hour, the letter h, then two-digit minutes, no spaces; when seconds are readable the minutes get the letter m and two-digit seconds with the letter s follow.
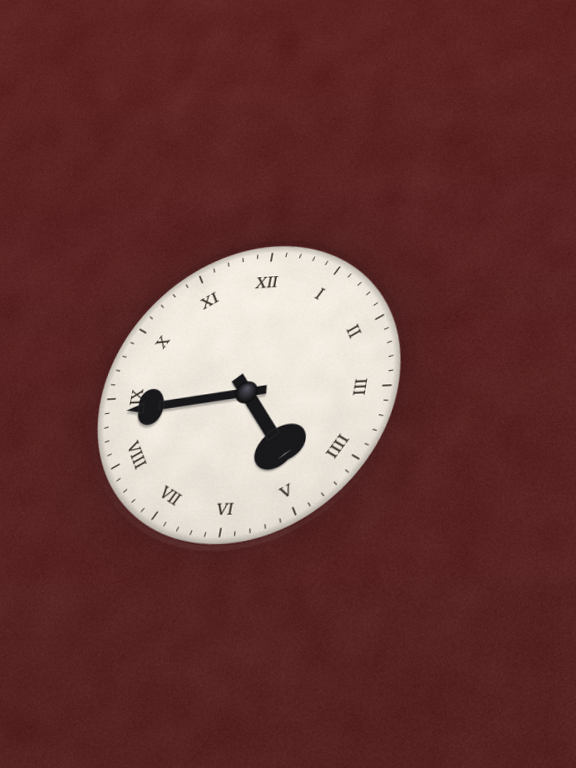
4h44
